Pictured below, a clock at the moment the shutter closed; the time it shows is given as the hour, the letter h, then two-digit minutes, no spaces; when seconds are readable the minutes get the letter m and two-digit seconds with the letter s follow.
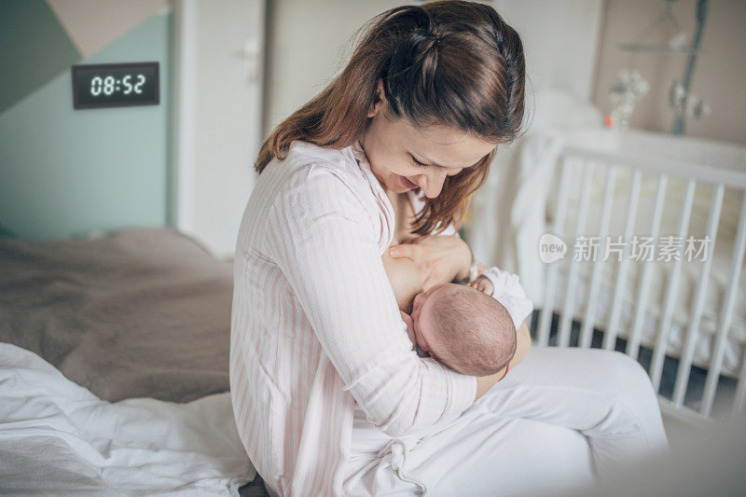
8h52
